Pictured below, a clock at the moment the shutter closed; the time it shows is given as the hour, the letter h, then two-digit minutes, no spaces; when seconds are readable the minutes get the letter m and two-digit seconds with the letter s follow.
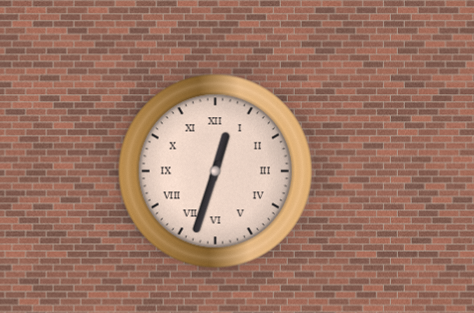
12h33
